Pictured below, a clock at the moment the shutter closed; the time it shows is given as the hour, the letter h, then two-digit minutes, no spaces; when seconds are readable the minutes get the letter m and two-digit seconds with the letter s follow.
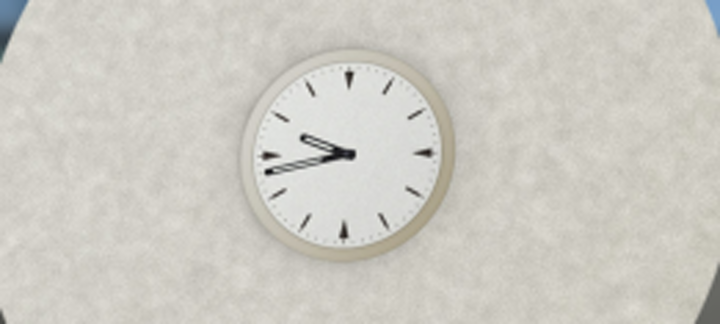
9h43
